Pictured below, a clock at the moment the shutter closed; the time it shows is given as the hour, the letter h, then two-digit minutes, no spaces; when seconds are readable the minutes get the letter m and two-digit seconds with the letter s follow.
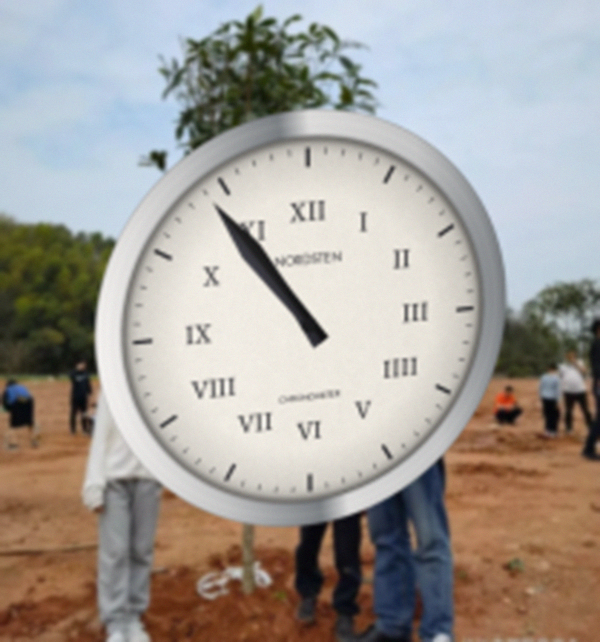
10h54
